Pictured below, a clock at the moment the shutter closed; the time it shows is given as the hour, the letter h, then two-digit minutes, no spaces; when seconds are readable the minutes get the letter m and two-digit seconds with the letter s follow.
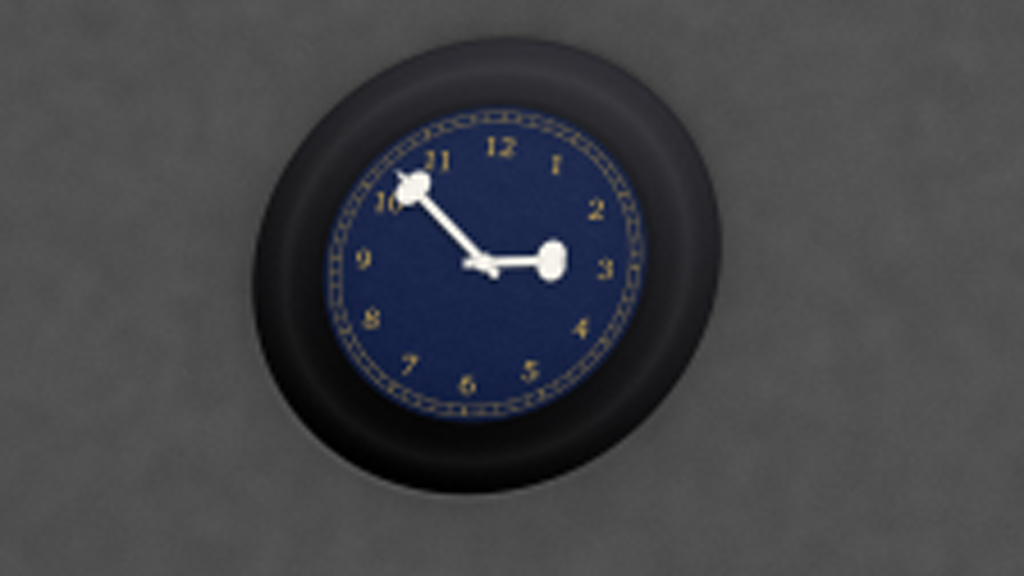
2h52
